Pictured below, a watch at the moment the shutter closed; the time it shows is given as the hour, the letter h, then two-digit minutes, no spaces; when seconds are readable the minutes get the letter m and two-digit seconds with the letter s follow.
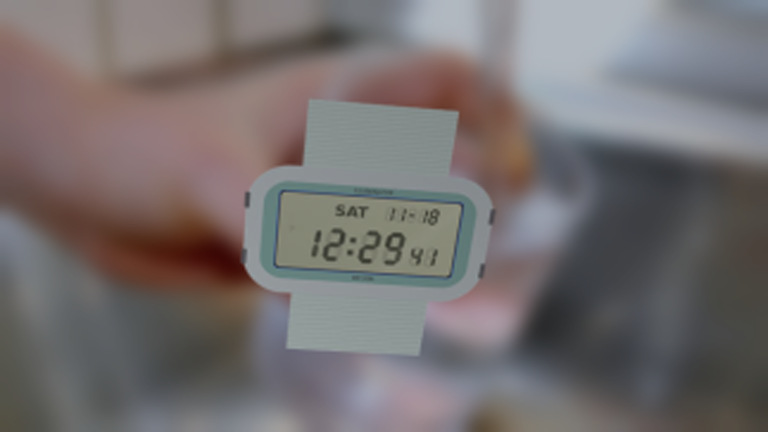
12h29m41s
